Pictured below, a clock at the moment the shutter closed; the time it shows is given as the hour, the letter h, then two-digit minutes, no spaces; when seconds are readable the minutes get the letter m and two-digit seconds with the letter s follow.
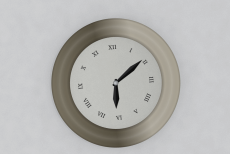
6h09
